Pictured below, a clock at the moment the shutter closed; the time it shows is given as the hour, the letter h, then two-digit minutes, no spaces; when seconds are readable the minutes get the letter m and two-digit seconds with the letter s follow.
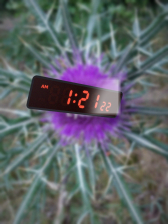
1h21m22s
